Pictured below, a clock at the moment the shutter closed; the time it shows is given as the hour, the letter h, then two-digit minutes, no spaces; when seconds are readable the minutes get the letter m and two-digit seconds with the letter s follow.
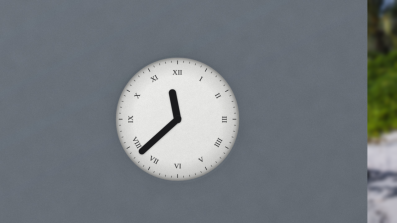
11h38
